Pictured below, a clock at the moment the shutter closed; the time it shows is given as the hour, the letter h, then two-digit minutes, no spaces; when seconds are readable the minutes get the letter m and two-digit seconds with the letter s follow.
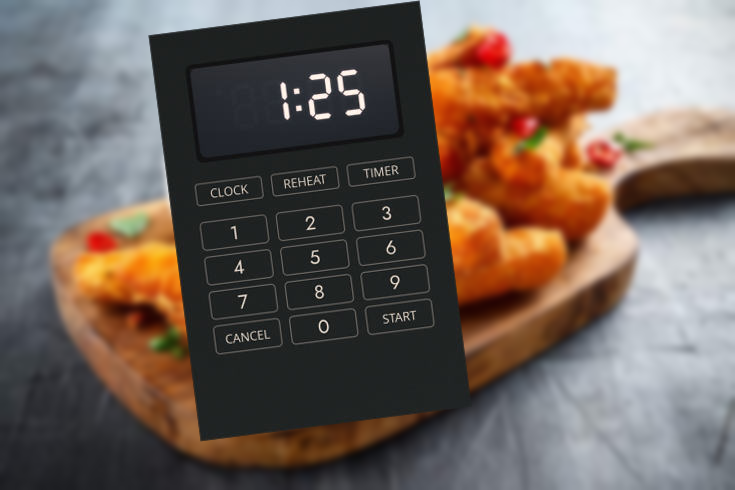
1h25
